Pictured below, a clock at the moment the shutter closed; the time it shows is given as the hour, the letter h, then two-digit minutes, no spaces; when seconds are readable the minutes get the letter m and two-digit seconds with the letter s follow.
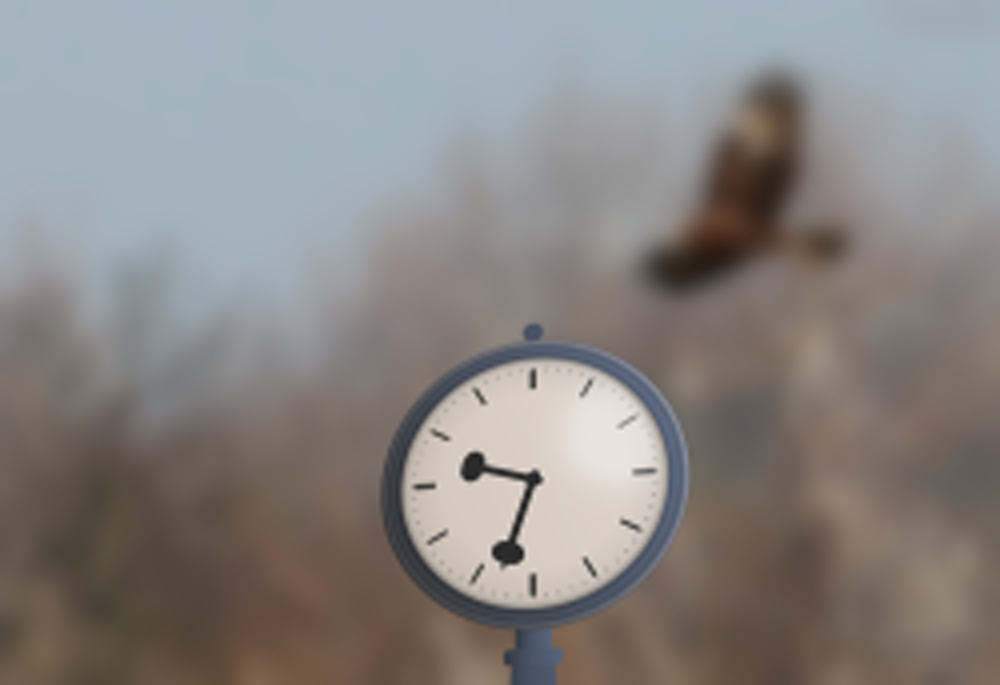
9h33
